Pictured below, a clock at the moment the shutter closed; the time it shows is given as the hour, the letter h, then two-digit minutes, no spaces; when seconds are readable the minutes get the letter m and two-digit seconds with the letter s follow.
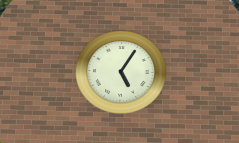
5h05
